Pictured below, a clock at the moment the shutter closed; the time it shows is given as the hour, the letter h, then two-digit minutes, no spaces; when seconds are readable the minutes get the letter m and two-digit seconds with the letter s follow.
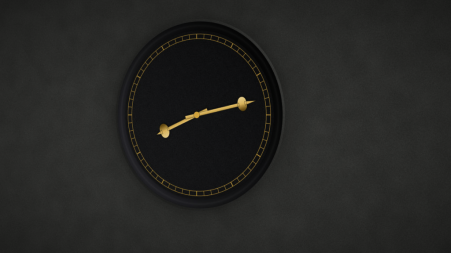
8h13
